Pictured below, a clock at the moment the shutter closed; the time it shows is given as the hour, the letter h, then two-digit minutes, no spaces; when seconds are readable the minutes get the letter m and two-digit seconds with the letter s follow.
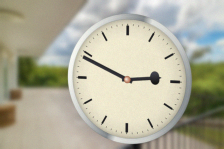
2h49
